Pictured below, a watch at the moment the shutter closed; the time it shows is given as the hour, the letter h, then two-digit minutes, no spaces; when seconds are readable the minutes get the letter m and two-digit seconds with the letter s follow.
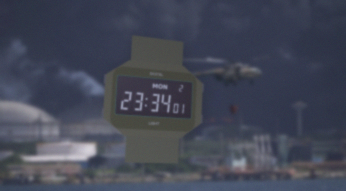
23h34
